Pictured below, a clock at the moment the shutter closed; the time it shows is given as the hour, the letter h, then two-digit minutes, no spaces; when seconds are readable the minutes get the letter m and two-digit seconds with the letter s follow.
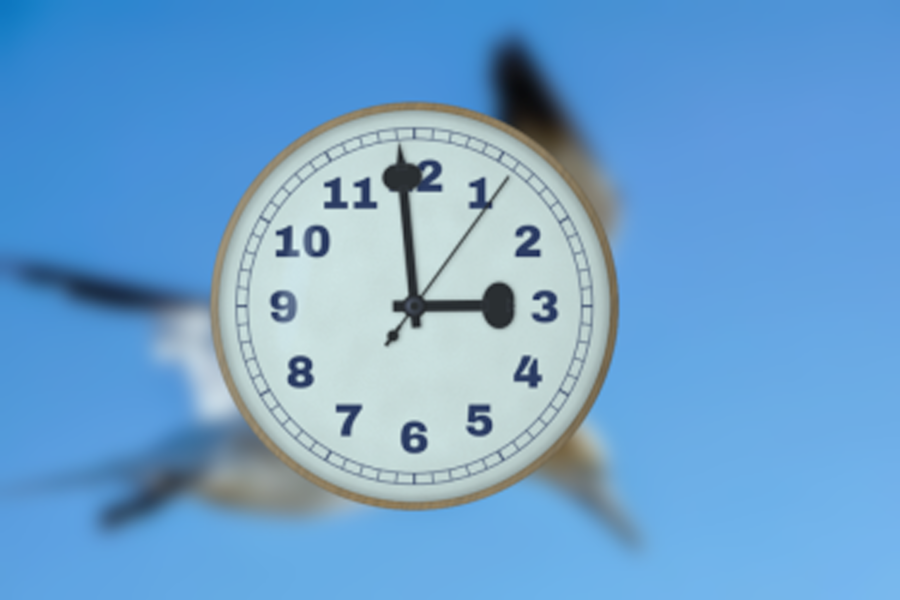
2h59m06s
